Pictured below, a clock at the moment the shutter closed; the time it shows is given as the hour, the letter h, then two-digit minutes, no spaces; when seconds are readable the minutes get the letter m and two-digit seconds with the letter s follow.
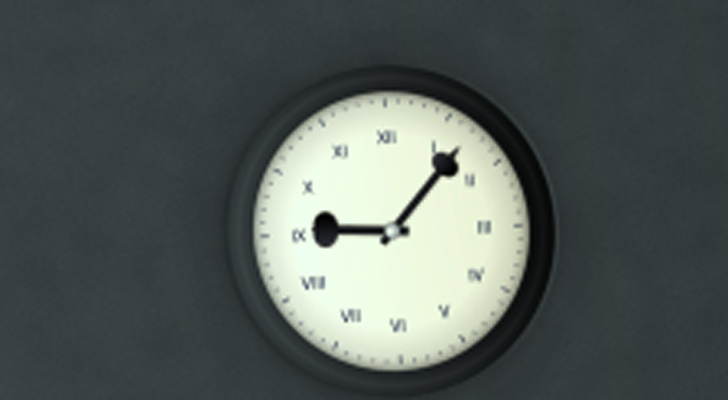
9h07
